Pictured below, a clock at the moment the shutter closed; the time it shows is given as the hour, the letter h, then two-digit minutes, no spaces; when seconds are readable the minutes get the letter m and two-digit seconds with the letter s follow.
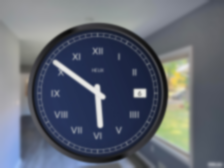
5h51
